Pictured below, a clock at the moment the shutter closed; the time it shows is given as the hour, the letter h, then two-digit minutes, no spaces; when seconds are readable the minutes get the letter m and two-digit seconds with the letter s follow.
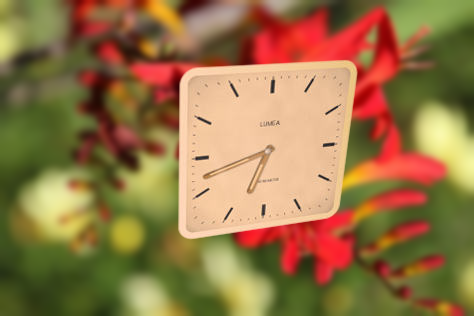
6h42
